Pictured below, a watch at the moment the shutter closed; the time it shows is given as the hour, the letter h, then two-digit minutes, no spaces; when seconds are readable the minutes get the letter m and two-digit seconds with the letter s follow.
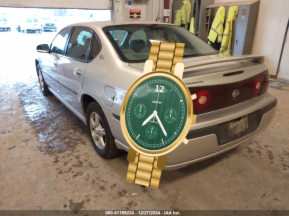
7h23
